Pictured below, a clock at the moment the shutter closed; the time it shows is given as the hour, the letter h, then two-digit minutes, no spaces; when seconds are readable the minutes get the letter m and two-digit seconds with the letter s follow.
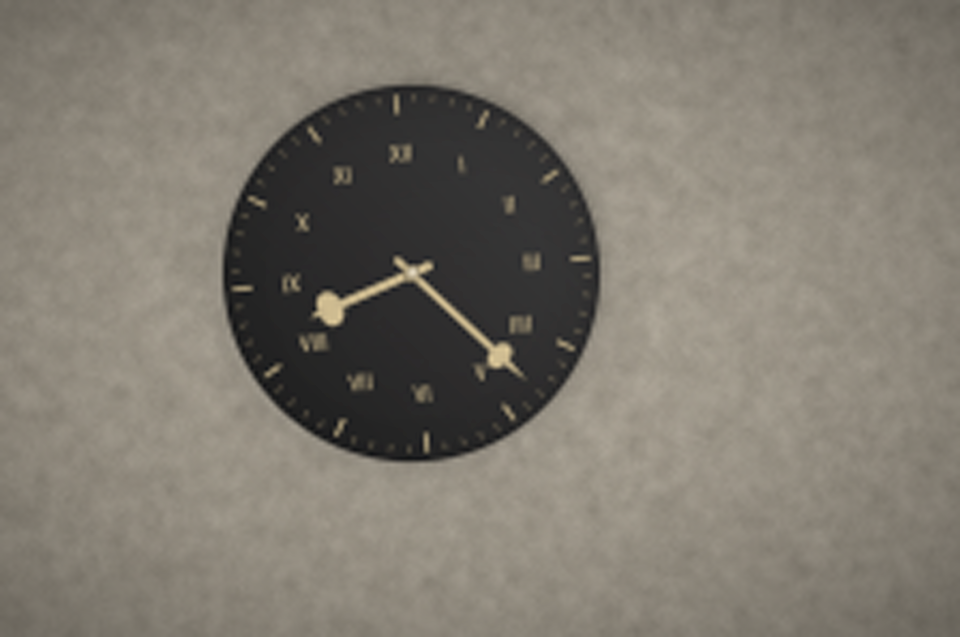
8h23
